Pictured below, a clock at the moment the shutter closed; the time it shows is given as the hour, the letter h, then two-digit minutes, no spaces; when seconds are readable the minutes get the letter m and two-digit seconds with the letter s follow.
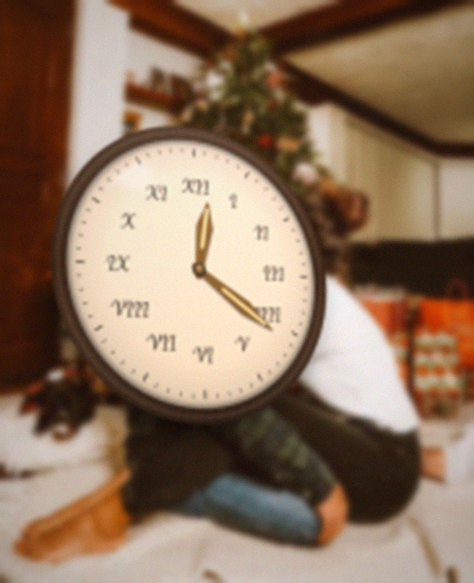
12h21
